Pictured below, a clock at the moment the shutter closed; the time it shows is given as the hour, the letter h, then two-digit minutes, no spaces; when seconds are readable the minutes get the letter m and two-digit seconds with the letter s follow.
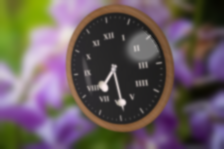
7h29
